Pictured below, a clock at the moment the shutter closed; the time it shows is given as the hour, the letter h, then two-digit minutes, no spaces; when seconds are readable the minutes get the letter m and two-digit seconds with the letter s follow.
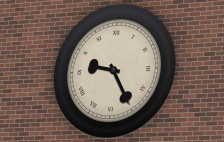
9h25
